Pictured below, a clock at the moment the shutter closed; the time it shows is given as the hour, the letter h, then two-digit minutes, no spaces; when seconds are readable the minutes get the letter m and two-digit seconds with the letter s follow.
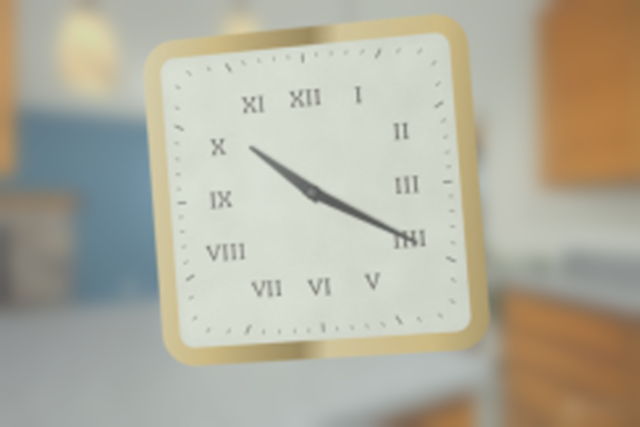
10h20
